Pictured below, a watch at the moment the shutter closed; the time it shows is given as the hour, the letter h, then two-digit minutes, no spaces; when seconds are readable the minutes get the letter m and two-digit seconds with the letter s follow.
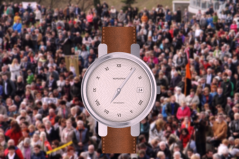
7h06
